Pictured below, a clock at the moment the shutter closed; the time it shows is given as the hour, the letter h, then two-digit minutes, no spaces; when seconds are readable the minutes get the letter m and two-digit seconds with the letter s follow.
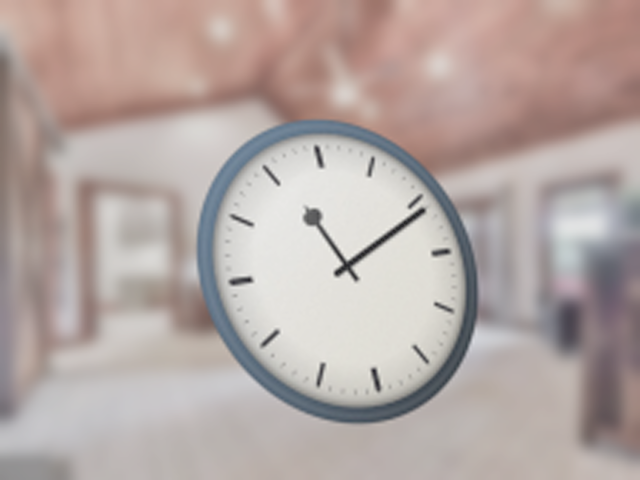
11h11
